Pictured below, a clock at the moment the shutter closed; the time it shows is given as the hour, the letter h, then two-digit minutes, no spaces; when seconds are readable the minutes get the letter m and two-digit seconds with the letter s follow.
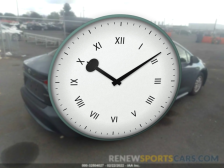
10h09
